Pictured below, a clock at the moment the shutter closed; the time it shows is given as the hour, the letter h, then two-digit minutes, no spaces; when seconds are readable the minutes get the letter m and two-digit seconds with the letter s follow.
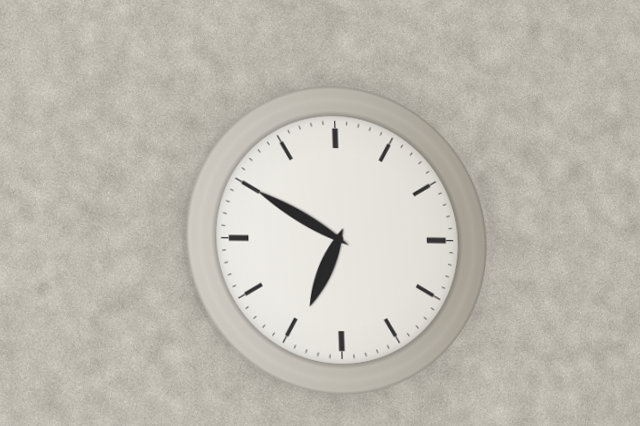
6h50
